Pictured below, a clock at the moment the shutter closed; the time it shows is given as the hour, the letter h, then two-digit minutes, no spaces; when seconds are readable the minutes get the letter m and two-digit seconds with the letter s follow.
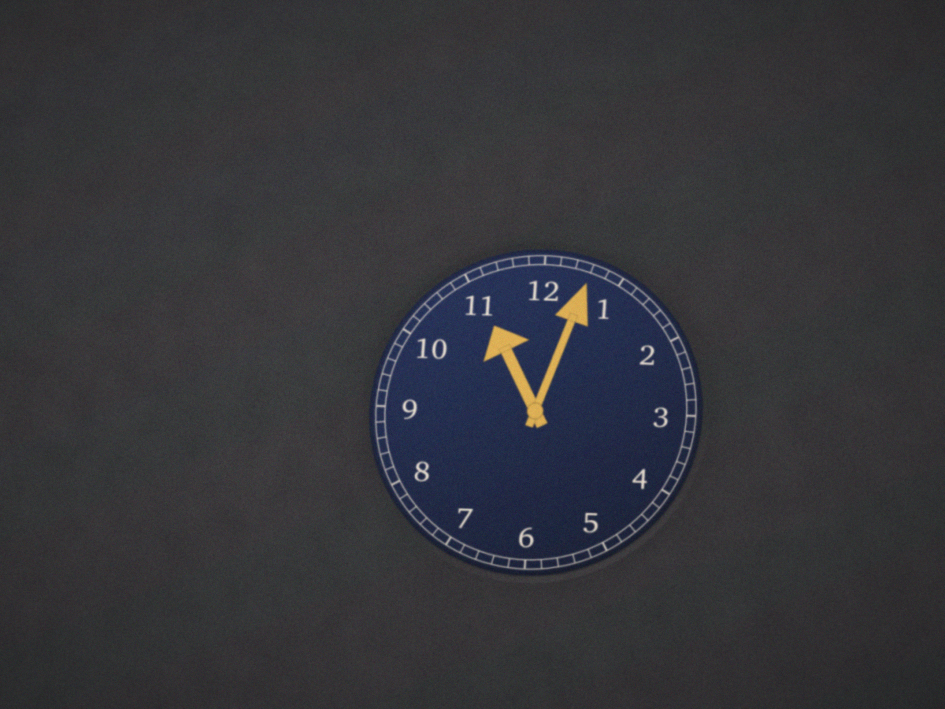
11h03
